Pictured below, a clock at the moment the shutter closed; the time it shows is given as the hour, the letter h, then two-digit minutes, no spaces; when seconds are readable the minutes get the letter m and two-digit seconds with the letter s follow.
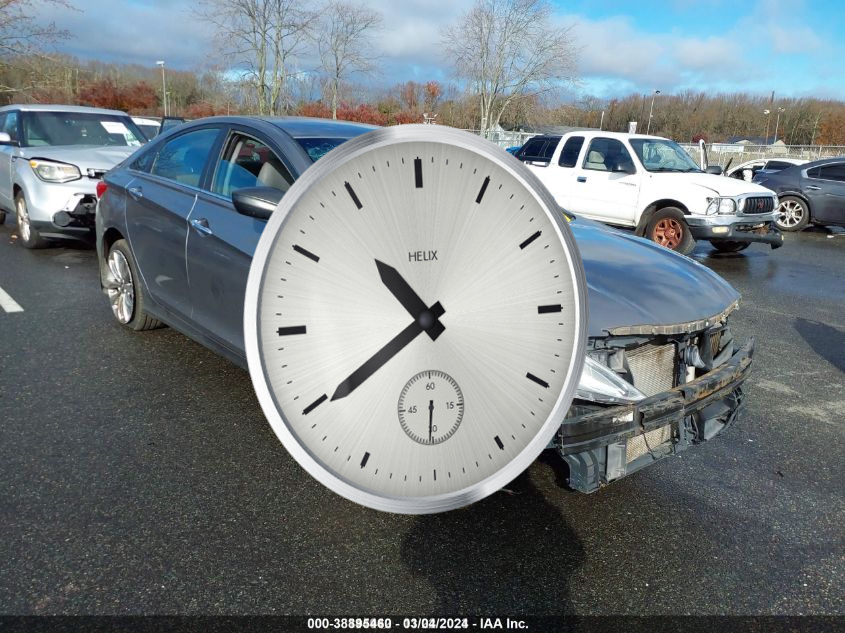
10h39m31s
